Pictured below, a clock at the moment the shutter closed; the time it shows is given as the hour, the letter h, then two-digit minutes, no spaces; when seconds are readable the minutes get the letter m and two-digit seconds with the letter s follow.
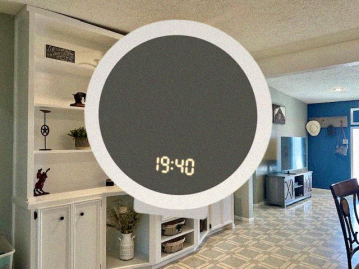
19h40
